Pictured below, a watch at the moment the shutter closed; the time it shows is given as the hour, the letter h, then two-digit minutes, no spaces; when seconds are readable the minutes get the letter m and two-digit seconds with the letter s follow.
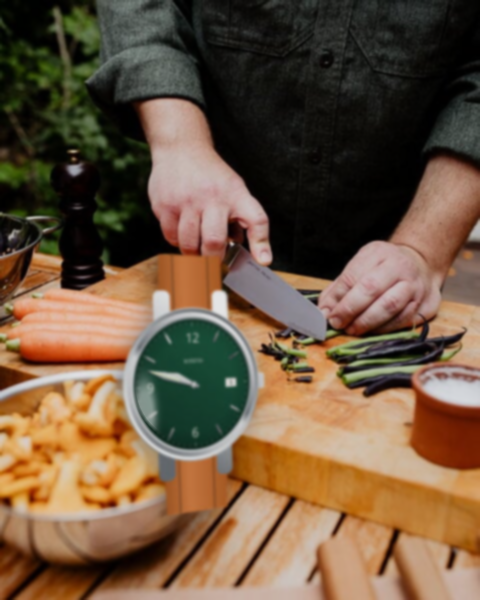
9h48
